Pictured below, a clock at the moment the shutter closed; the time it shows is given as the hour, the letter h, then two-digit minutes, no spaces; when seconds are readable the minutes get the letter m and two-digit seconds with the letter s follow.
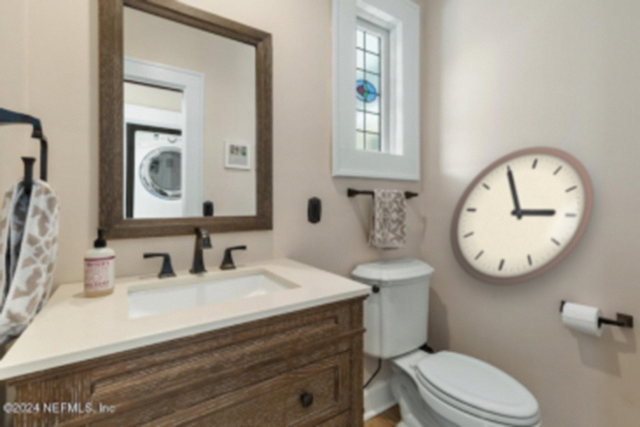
2h55
